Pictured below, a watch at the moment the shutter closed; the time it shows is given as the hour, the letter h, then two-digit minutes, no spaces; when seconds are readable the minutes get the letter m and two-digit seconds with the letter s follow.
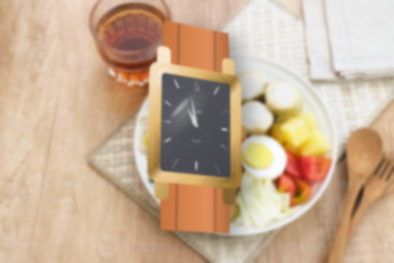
10h58
